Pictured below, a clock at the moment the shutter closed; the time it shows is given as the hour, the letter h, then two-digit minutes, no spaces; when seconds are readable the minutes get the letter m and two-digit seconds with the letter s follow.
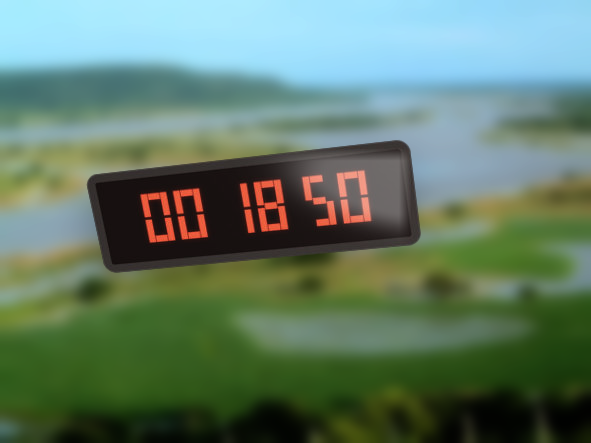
0h18m50s
